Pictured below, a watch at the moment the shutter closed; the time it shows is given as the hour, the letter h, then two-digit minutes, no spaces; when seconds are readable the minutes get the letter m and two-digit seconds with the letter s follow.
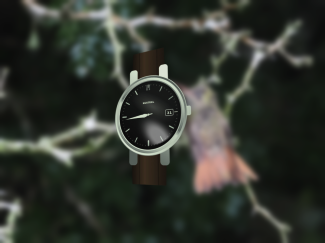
8h44
